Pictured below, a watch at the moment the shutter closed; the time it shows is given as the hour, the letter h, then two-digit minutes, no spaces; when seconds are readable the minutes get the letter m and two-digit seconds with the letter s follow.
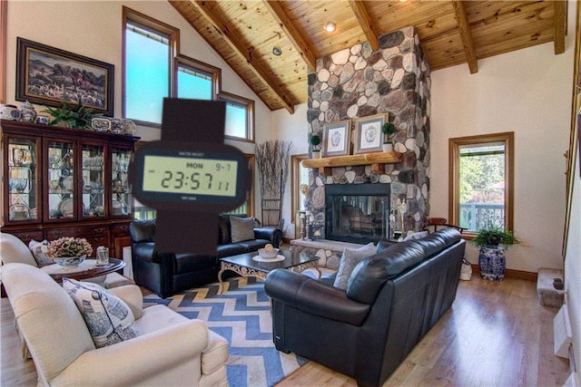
23h57m11s
